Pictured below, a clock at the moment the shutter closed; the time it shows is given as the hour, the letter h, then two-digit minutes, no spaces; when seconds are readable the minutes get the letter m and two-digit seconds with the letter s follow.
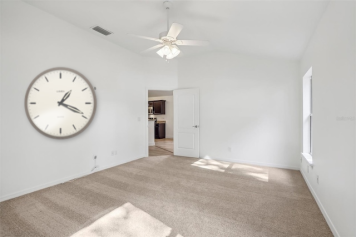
1h19
